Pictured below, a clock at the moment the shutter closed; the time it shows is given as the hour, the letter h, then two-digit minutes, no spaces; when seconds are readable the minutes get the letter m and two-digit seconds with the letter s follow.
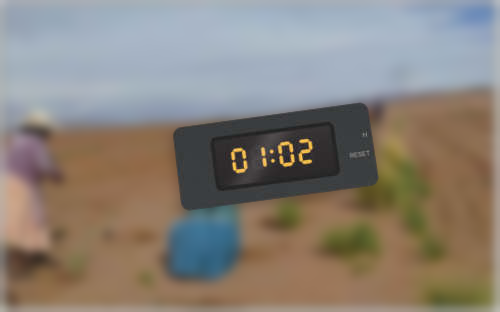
1h02
